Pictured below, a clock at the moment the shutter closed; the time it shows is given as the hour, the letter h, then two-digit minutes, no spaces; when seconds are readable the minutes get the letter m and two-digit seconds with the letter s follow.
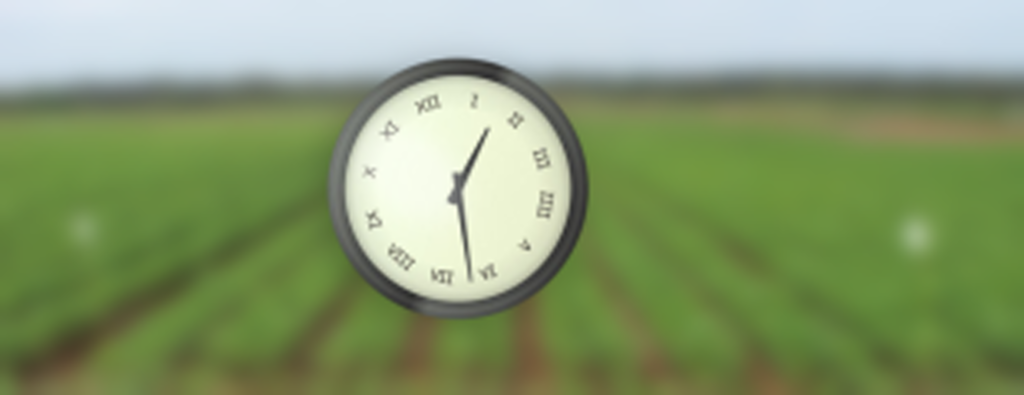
1h32
